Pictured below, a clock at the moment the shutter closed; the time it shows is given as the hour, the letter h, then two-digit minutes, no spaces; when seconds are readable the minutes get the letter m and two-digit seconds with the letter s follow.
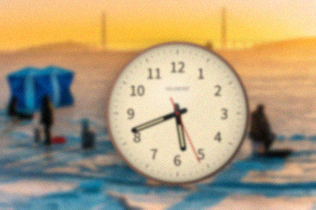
5h41m26s
